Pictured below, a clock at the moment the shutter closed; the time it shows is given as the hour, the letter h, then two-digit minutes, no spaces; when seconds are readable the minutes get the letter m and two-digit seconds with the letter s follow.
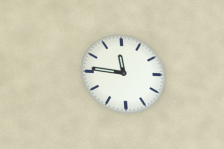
11h46
